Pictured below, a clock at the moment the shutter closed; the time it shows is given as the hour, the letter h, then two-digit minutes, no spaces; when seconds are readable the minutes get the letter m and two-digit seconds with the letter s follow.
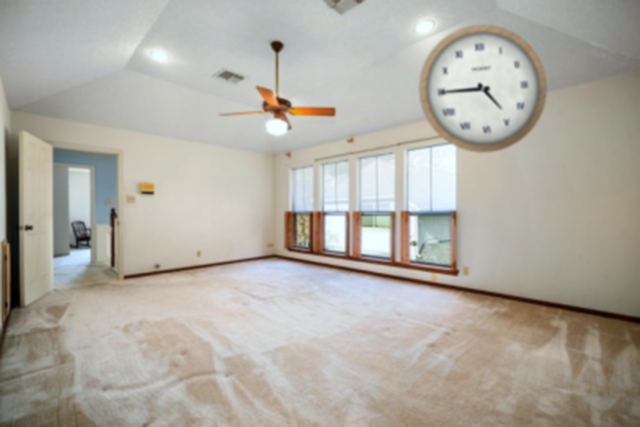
4h45
